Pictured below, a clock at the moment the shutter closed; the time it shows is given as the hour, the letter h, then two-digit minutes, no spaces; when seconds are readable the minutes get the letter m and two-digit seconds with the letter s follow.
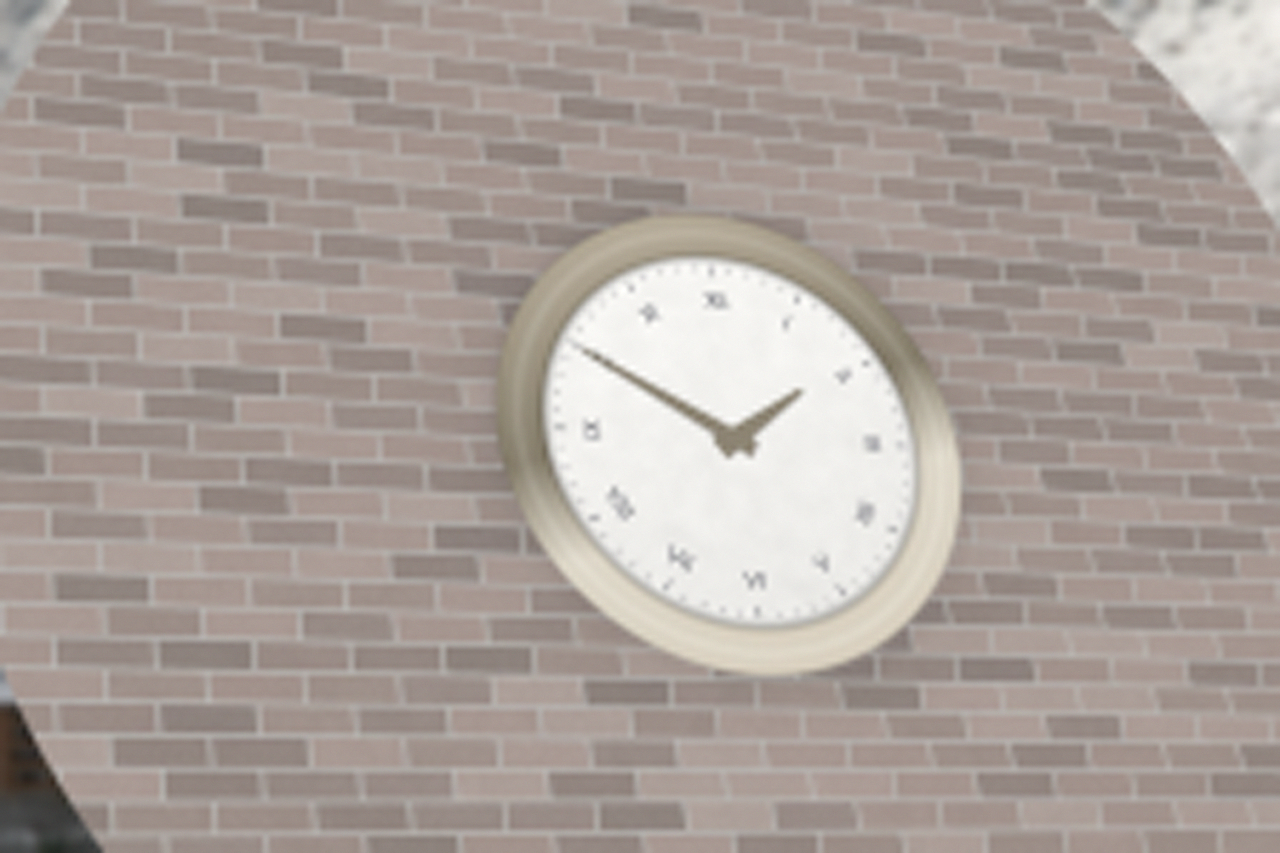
1h50
